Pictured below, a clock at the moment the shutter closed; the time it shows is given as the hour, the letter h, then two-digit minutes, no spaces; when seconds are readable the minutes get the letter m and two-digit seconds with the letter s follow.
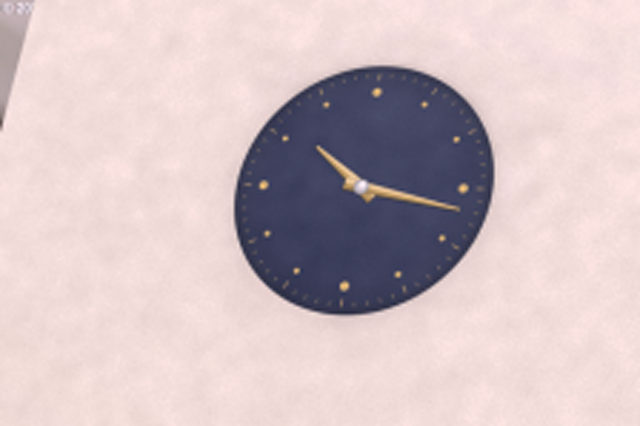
10h17
